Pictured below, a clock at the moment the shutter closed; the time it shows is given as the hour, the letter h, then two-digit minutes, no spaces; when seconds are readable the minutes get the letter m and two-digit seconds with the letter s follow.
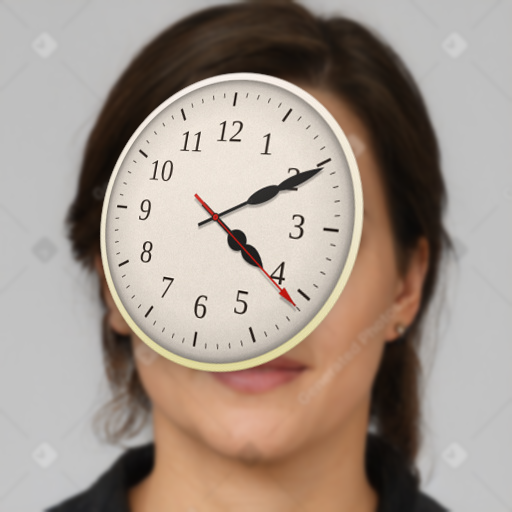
4h10m21s
